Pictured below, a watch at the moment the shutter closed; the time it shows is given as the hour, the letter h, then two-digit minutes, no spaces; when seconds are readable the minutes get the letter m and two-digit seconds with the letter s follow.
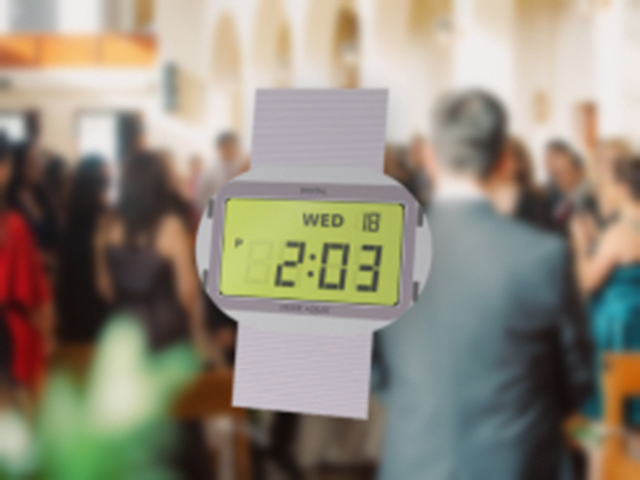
2h03
